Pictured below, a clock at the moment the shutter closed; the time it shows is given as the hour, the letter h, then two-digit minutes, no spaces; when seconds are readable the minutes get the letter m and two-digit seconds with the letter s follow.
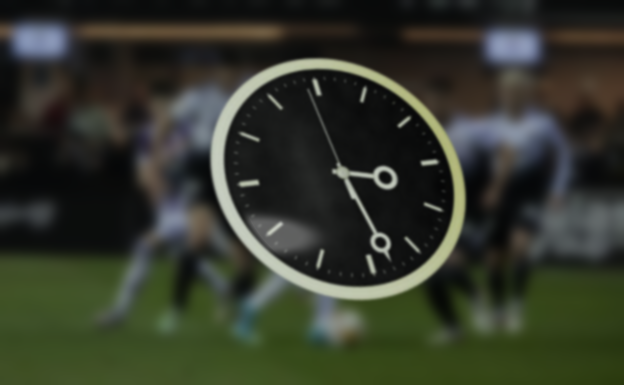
3h27m59s
